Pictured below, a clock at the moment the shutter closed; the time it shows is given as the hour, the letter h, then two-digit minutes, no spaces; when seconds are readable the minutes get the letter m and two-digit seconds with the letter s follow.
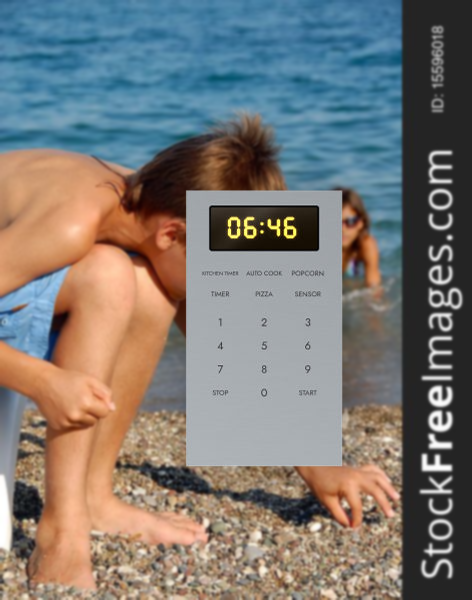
6h46
